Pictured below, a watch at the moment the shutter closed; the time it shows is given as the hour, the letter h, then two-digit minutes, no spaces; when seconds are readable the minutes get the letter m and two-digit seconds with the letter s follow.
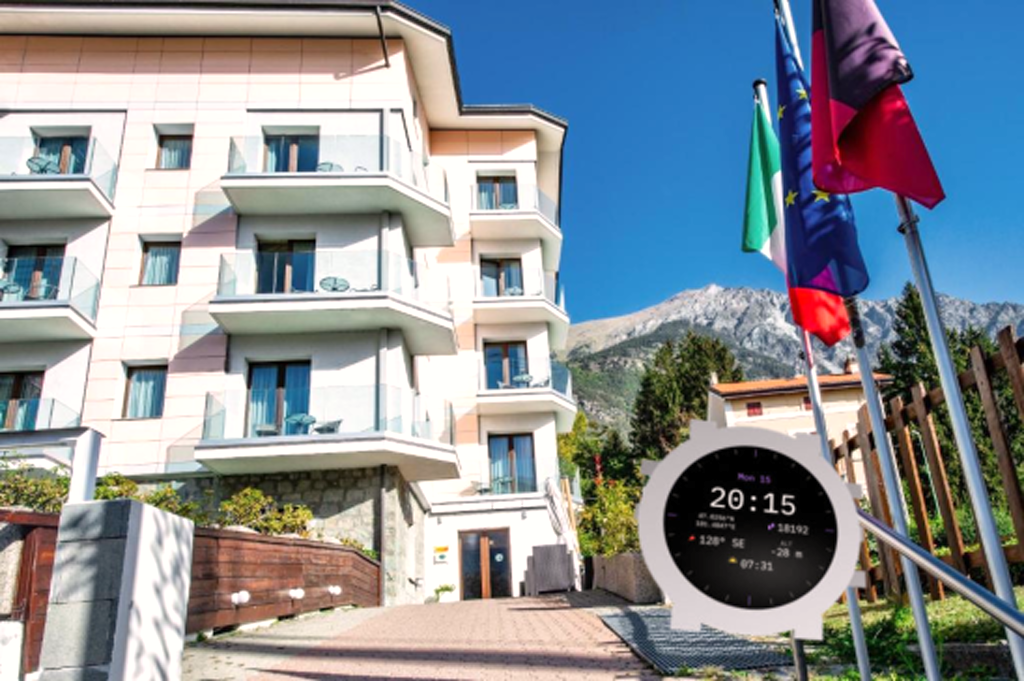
20h15
